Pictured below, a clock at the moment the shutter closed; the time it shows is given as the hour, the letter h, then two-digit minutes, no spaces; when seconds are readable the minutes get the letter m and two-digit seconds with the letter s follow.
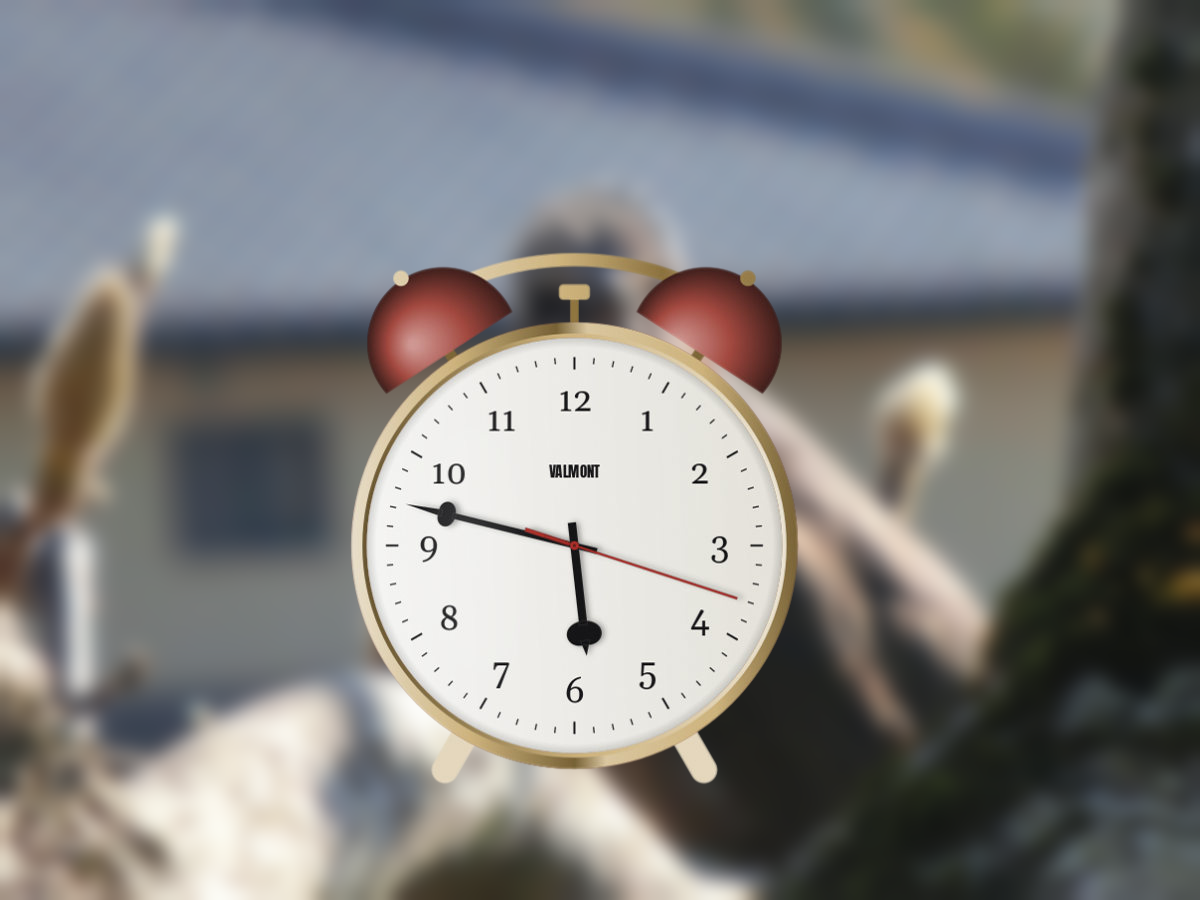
5h47m18s
